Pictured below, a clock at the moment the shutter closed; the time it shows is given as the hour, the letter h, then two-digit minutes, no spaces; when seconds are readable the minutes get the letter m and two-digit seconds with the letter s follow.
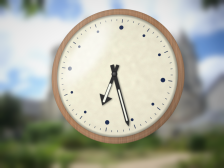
6h26
